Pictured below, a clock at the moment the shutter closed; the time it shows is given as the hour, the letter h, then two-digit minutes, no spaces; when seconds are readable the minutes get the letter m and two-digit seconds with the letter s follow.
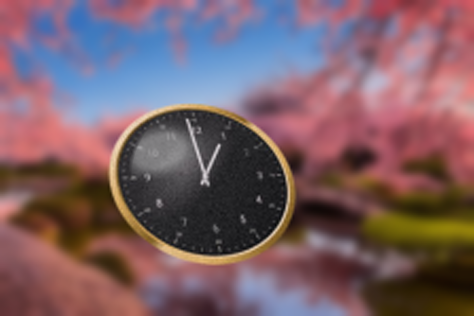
12h59
